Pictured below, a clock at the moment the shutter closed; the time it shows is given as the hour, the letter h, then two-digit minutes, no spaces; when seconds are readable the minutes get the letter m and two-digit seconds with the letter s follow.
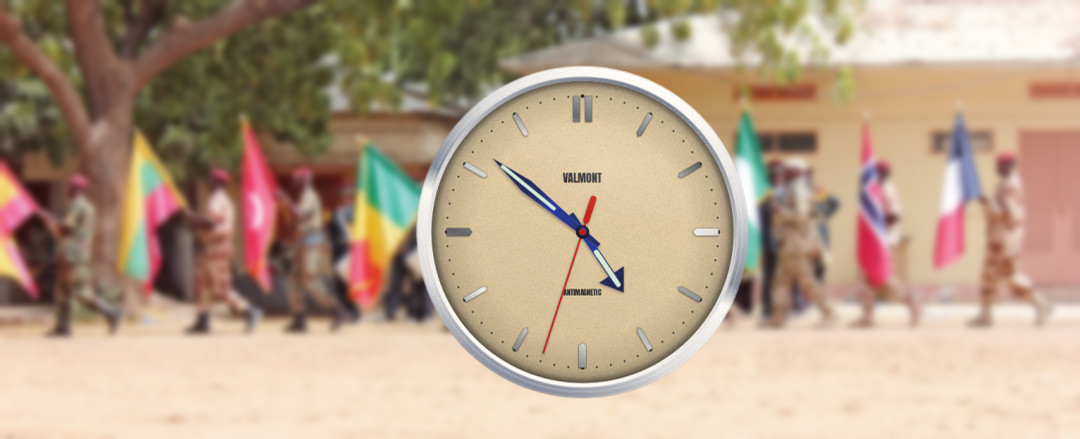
4h51m33s
